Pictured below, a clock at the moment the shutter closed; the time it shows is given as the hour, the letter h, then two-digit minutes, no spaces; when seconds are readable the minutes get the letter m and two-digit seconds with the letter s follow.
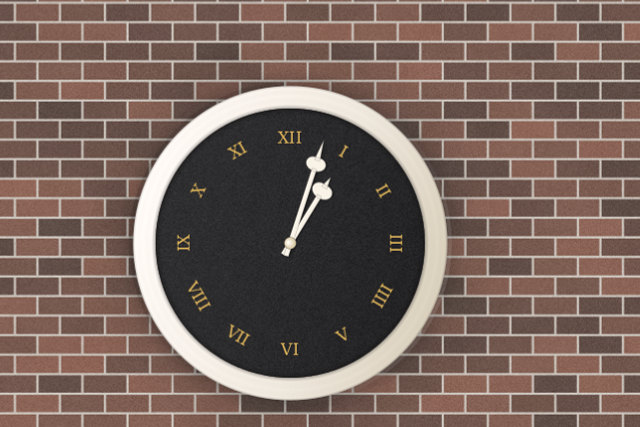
1h03
